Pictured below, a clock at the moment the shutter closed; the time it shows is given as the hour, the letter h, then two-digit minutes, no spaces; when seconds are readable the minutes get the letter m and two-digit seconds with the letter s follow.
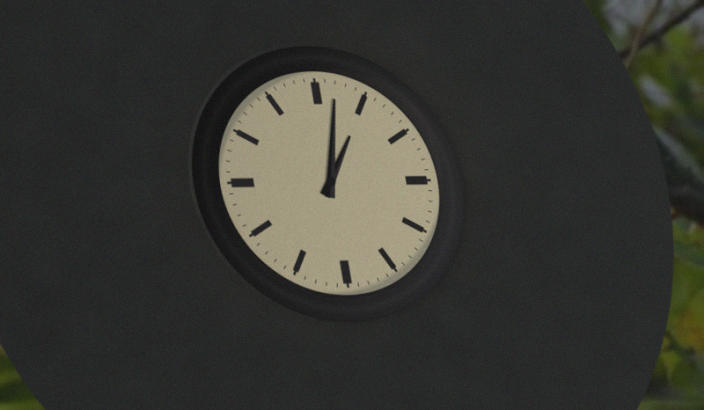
1h02
